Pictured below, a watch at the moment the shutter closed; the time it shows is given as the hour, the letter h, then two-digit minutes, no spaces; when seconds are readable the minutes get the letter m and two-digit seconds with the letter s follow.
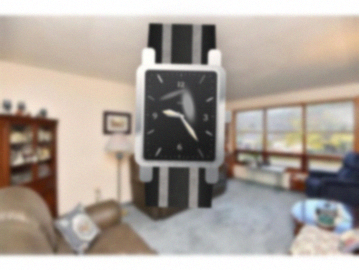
9h24
